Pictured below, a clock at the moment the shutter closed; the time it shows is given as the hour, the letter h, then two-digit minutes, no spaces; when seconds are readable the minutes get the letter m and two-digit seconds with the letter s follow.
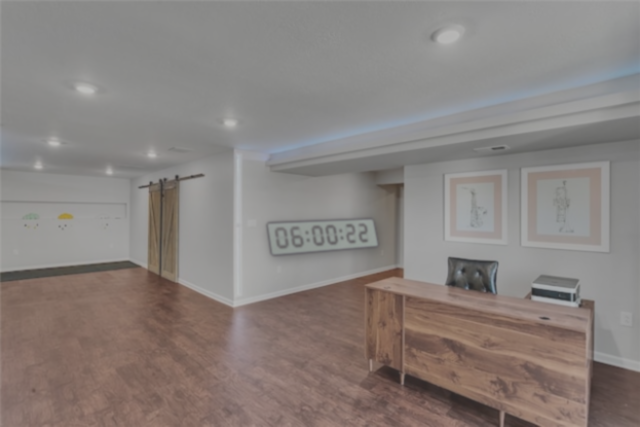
6h00m22s
